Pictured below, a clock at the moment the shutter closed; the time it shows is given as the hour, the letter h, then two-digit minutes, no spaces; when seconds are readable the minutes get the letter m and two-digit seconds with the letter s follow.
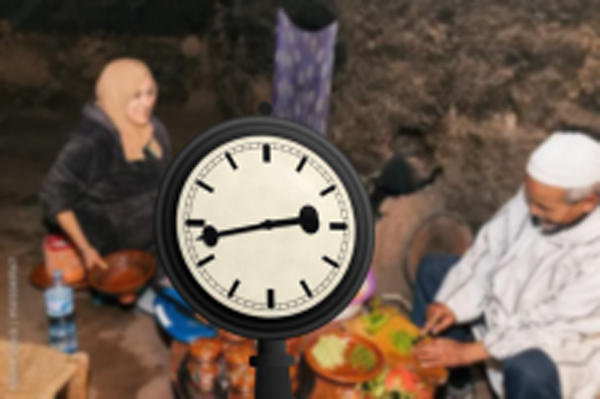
2h43
